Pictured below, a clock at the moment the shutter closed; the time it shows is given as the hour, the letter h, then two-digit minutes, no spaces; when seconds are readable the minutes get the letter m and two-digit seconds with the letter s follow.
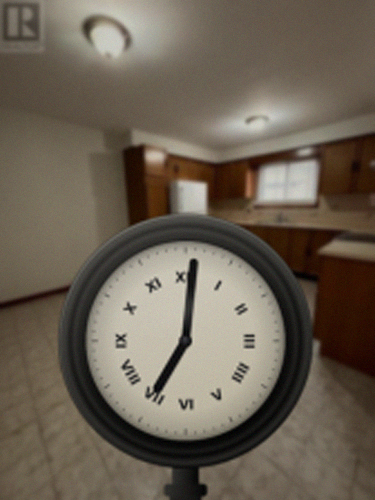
7h01
